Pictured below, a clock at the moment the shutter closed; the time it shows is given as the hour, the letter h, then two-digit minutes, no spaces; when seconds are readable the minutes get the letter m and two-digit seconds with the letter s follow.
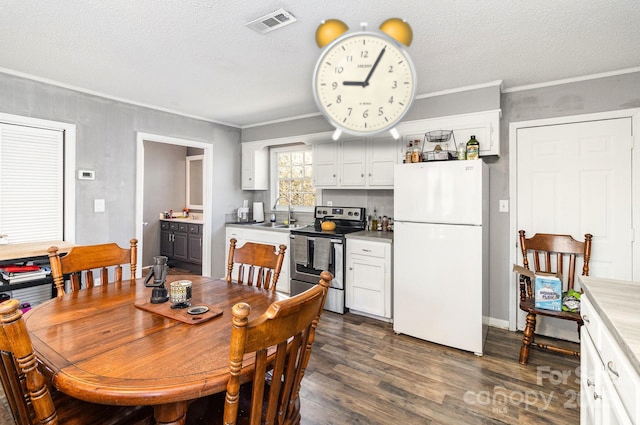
9h05
